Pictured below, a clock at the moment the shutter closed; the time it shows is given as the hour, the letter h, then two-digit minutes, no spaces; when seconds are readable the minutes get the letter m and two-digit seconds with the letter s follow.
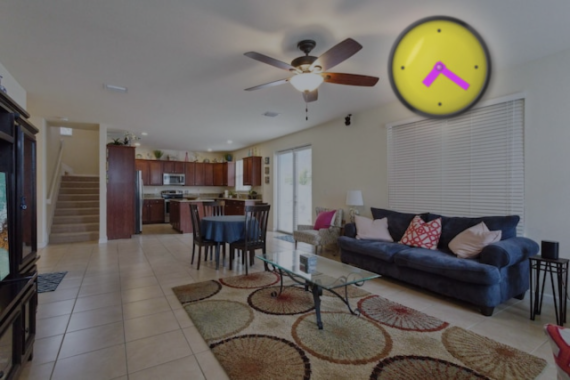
7h21
